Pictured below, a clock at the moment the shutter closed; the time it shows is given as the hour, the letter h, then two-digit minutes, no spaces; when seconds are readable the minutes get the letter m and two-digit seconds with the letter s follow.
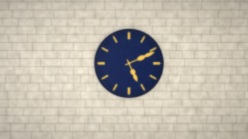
5h11
